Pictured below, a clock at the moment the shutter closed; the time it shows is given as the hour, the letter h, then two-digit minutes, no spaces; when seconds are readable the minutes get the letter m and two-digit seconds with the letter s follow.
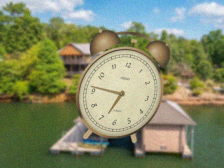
6h46
